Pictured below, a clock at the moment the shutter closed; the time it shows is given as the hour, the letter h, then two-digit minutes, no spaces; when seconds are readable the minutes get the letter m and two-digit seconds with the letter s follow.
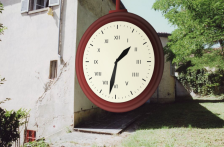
1h32
